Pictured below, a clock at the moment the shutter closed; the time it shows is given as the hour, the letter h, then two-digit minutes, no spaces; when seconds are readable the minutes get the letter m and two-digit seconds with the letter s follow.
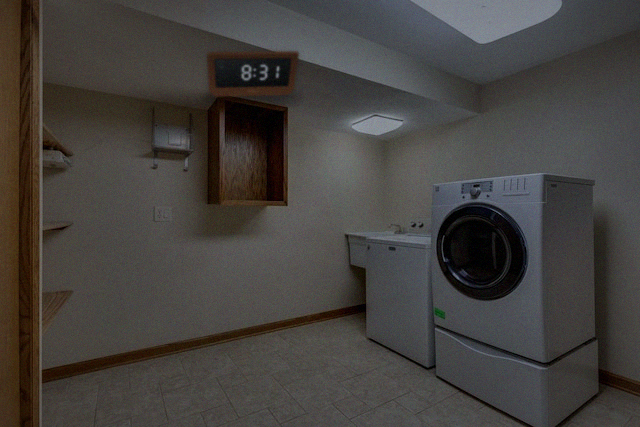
8h31
